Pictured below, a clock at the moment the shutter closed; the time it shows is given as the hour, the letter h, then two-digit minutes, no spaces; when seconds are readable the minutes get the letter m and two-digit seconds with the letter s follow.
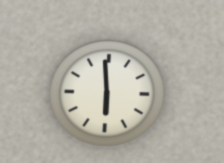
5h59
